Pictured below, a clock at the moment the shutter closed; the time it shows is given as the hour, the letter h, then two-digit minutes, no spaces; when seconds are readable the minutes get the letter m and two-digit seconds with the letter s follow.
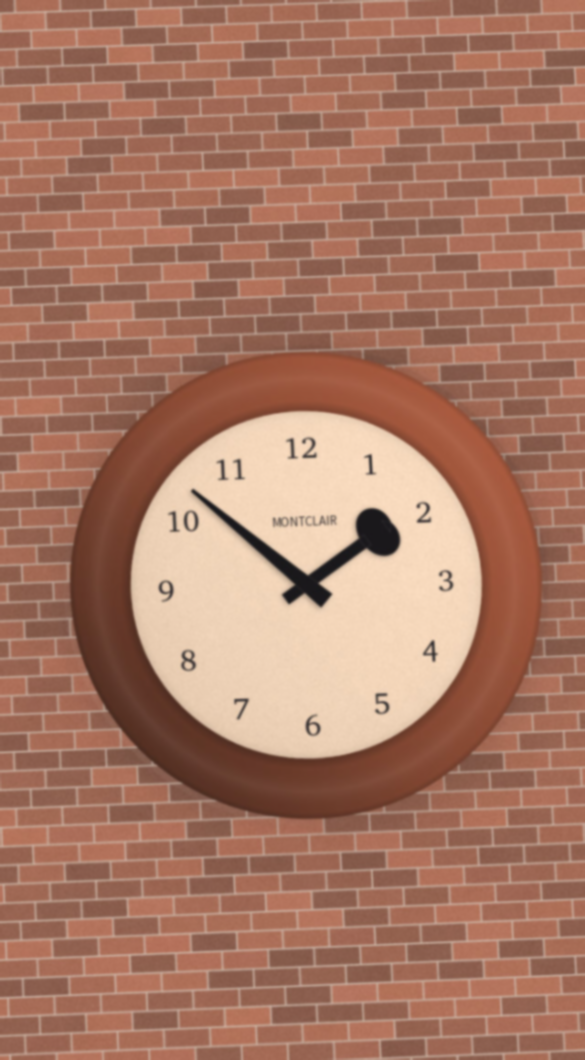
1h52
